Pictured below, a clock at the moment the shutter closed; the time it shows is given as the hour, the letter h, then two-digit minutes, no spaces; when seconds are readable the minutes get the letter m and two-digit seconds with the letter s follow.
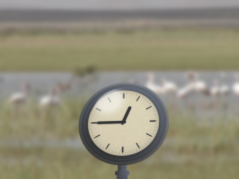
12h45
